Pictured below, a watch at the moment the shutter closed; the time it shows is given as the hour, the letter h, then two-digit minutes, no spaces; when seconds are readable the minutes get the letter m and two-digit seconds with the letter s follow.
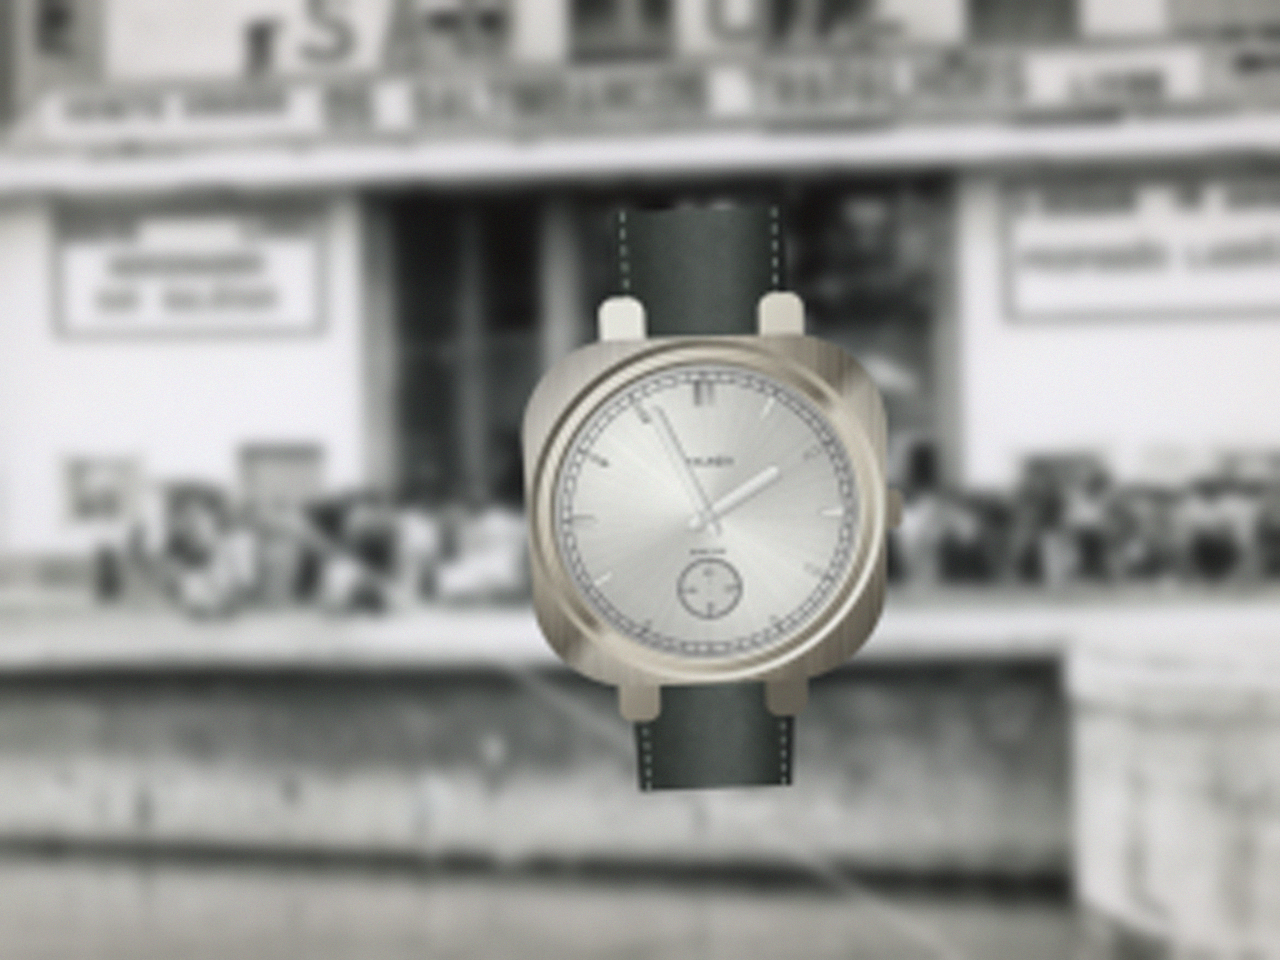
1h56
